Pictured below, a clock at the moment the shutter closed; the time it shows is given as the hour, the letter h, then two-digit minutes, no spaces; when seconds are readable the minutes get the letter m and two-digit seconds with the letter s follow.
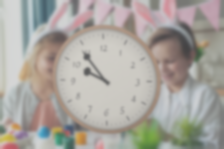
9h54
